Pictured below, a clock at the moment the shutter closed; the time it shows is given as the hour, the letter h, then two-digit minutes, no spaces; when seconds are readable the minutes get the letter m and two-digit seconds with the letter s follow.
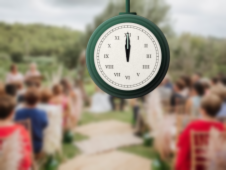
12h00
